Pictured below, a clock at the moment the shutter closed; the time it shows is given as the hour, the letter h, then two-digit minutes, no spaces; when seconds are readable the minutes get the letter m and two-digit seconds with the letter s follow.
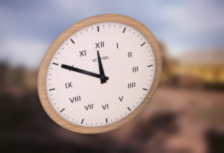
11h50
